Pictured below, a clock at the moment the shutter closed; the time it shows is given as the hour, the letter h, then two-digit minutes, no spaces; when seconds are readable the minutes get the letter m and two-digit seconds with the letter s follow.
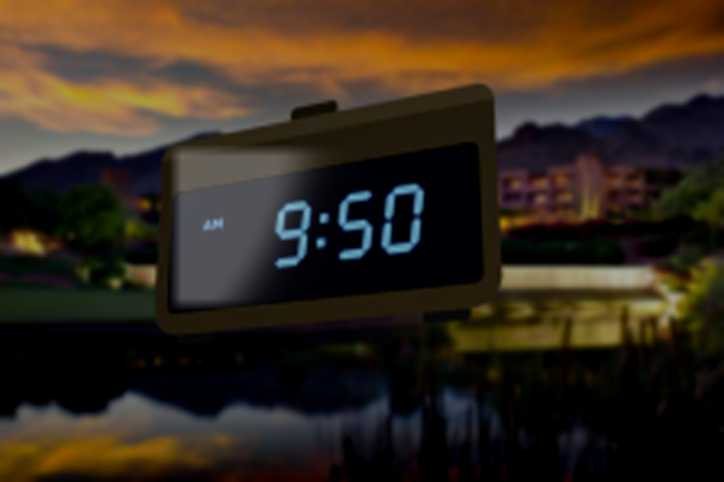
9h50
